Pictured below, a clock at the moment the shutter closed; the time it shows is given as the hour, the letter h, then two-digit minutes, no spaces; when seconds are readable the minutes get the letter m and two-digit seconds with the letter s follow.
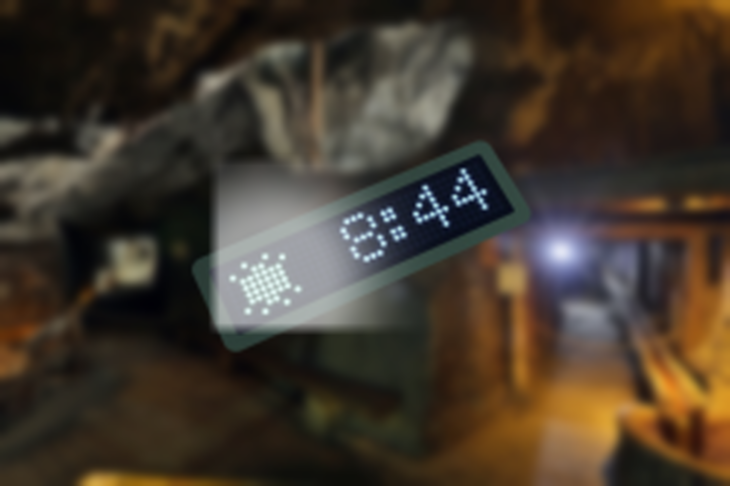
8h44
